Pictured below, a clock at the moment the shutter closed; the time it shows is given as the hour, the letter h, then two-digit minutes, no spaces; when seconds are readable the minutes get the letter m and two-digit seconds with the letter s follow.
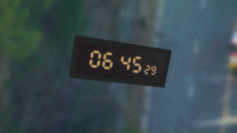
6h45m29s
